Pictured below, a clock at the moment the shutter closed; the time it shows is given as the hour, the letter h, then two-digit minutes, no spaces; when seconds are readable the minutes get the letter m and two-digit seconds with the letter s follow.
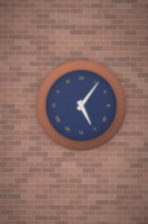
5h06
